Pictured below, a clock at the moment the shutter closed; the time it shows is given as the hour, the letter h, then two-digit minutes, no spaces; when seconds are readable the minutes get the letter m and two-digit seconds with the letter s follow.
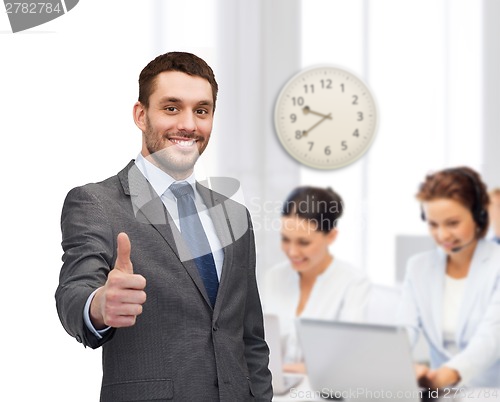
9h39
